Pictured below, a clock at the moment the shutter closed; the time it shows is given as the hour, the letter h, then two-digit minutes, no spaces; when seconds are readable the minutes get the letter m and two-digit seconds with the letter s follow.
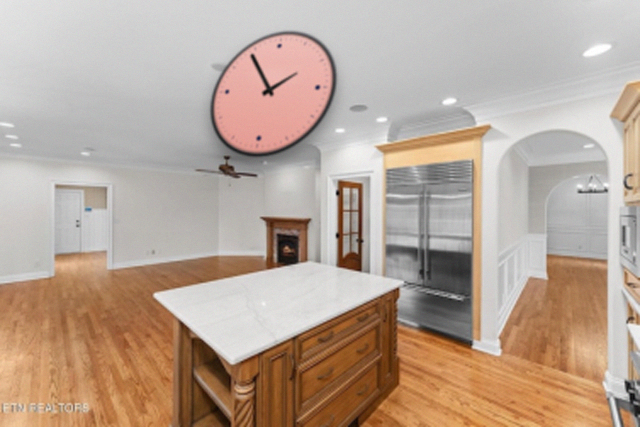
1h54
